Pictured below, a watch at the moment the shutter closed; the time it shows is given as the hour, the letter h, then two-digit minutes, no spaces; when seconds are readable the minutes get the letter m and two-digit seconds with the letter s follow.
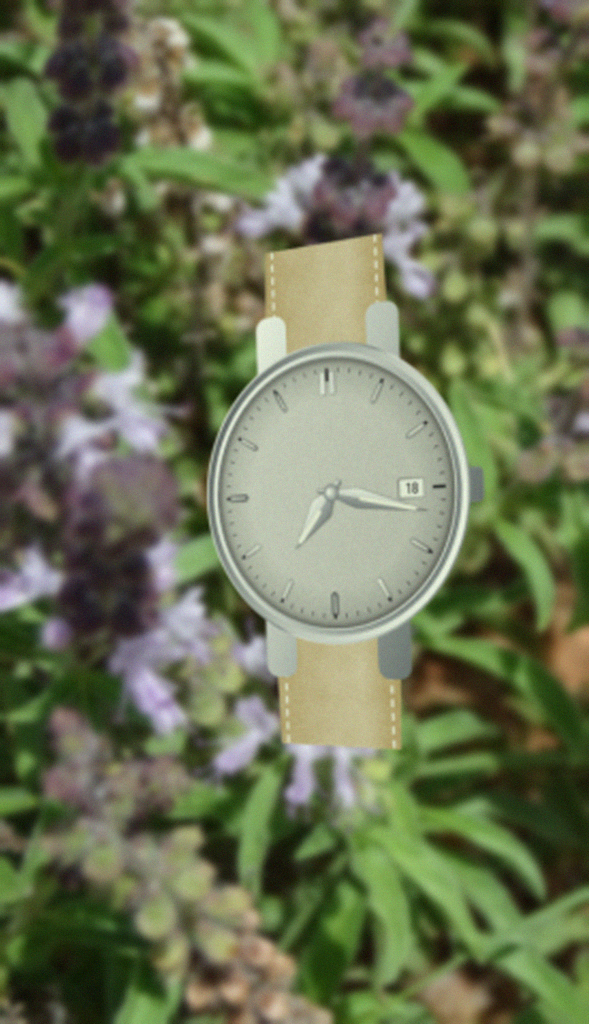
7h17
